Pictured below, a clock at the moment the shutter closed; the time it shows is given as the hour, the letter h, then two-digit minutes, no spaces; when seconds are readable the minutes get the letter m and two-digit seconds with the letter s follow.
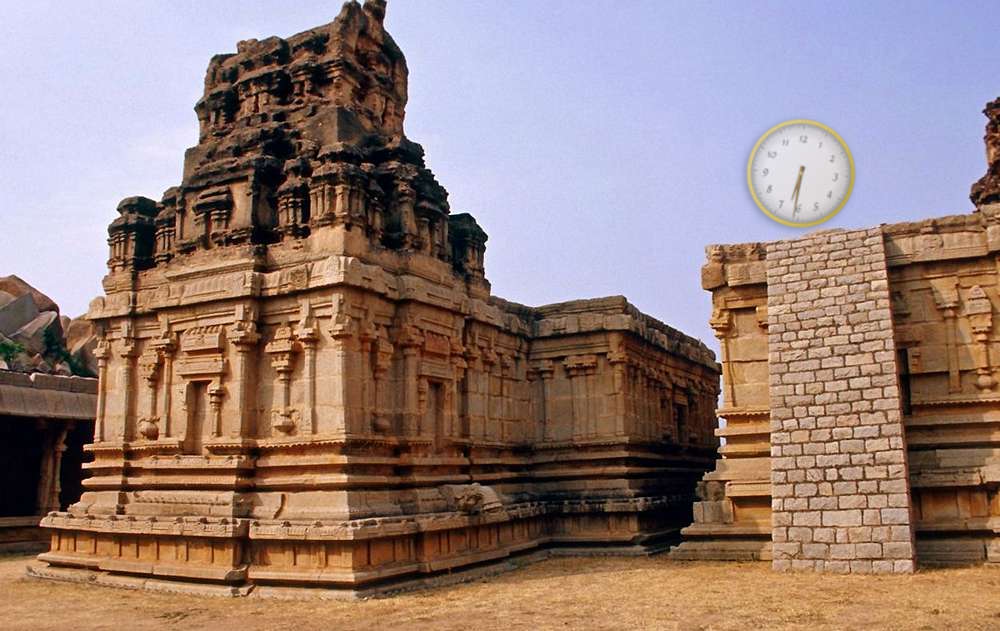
6h31
